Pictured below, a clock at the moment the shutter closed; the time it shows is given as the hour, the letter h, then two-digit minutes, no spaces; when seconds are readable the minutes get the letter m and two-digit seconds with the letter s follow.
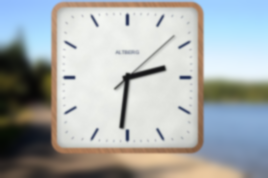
2h31m08s
